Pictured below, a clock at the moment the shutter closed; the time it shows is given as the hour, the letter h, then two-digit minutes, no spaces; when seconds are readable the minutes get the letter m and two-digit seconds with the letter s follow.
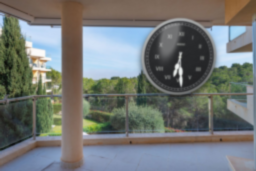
6h29
